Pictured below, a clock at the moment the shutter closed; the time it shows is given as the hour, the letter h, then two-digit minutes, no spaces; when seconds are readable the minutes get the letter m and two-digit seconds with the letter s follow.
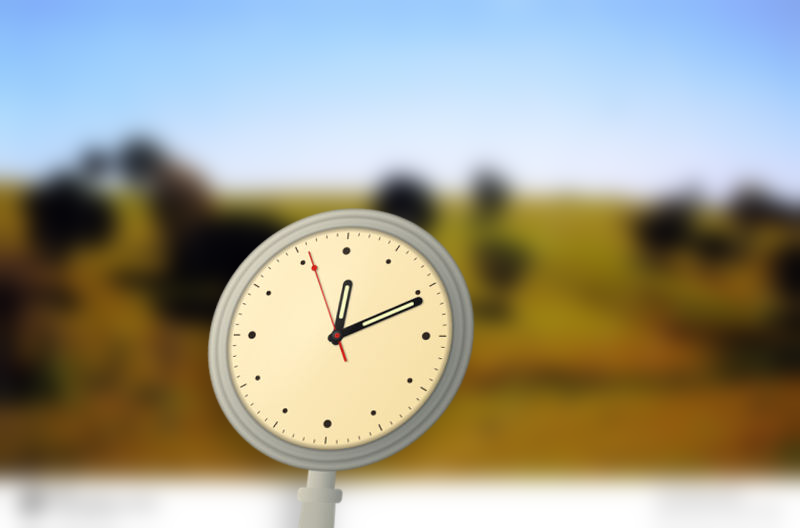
12h10m56s
